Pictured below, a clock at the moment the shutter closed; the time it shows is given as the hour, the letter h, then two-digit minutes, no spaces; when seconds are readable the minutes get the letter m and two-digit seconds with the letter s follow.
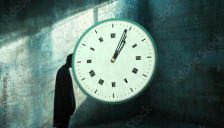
1h04
